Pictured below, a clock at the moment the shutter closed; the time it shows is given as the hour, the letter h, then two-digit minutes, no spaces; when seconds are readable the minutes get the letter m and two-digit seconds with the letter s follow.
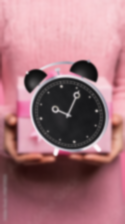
10h06
